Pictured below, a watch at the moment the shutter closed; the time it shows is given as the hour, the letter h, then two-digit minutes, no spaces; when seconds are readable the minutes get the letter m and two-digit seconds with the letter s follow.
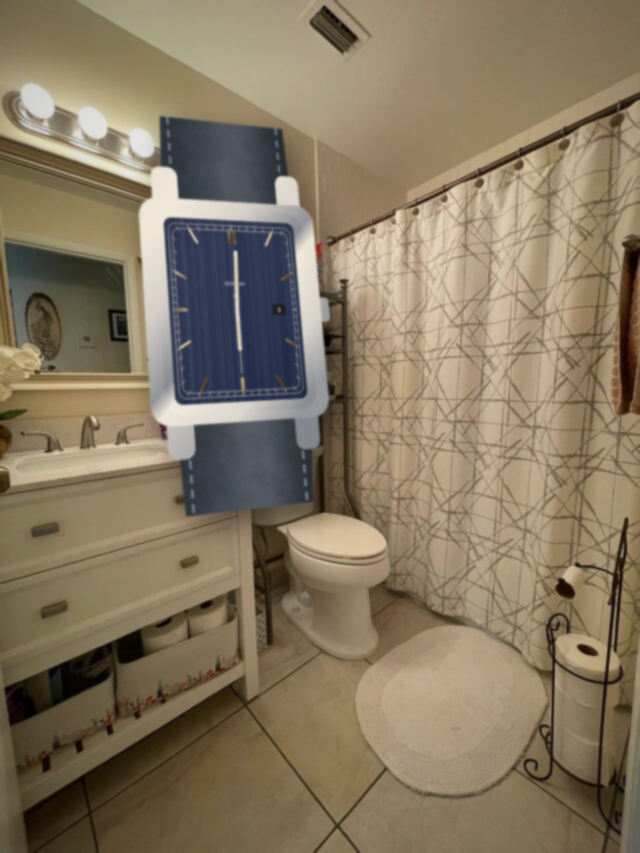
6h00m30s
